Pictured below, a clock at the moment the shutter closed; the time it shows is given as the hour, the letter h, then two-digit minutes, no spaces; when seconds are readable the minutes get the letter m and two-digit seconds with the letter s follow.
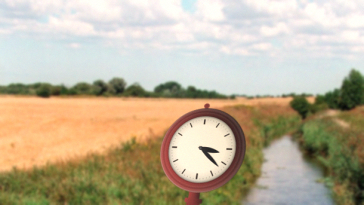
3h22
